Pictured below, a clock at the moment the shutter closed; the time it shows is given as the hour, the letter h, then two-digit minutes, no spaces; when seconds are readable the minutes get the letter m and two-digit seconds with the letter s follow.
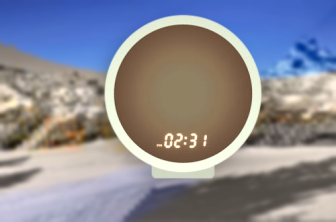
2h31
